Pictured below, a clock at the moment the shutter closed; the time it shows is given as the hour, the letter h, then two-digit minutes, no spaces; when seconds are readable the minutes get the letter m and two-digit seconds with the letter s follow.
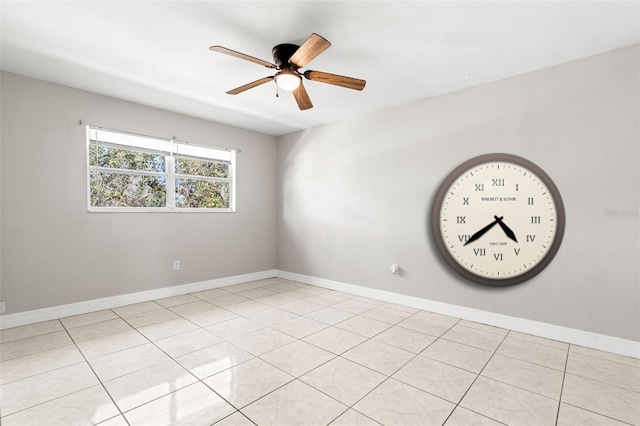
4h39
